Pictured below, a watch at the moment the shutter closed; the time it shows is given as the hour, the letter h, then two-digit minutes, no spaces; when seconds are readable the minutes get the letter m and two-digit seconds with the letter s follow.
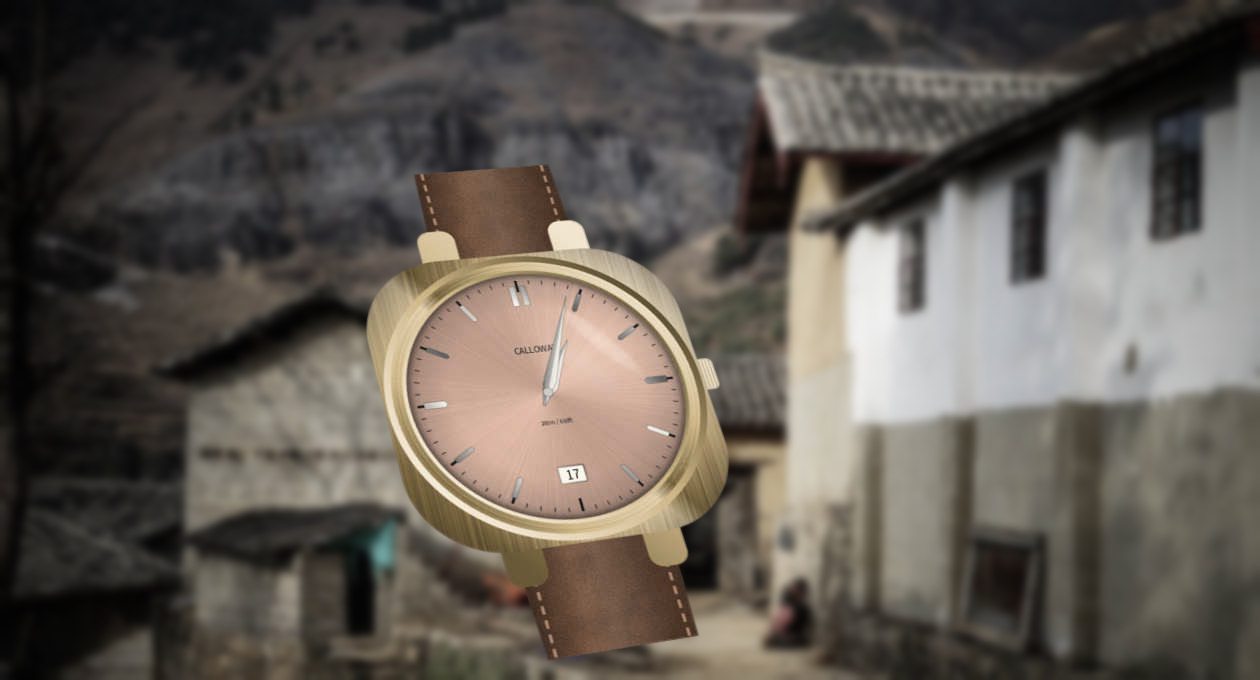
1h04
